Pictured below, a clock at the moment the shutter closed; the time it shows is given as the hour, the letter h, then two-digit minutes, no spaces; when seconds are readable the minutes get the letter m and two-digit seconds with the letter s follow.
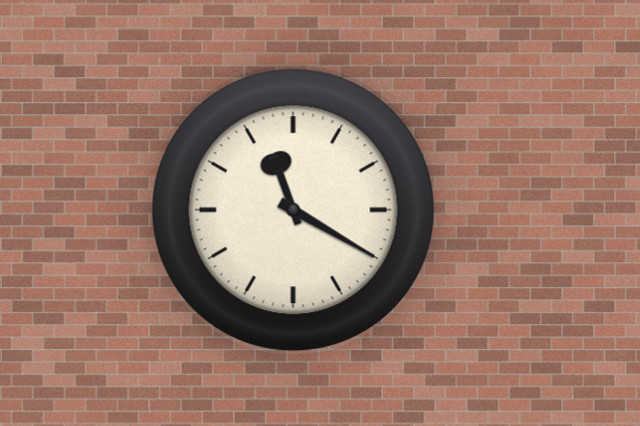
11h20
